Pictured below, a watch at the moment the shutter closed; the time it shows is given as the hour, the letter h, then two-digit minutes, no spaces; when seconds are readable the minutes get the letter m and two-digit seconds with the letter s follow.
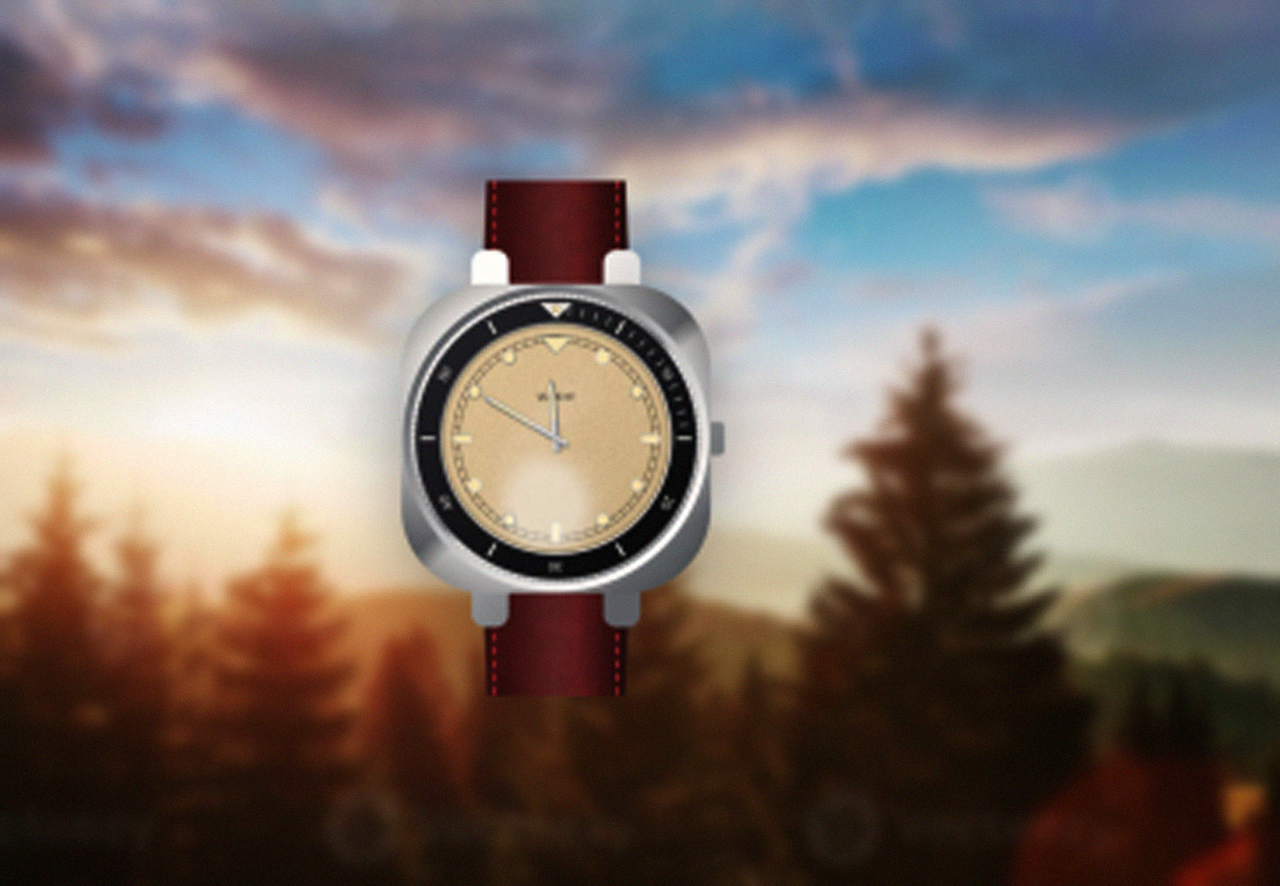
11h50
